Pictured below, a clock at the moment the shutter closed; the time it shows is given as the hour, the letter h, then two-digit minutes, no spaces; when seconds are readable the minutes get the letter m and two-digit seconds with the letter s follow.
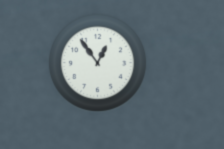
12h54
